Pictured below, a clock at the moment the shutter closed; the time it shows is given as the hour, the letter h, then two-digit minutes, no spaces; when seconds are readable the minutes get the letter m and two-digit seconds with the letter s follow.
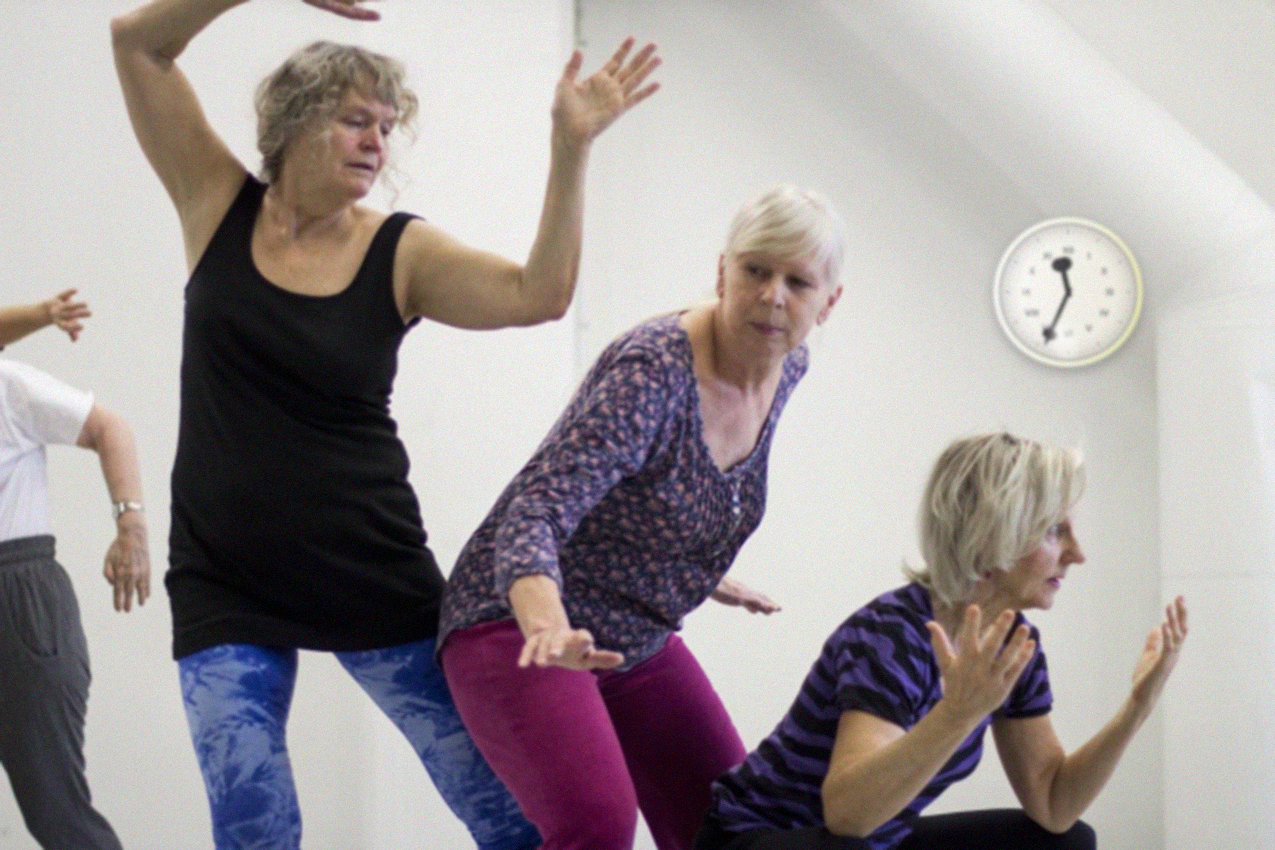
11h34
